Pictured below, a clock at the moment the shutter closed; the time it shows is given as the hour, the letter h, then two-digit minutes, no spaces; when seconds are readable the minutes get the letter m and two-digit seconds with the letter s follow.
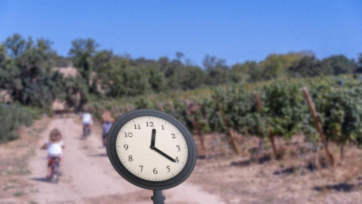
12h21
